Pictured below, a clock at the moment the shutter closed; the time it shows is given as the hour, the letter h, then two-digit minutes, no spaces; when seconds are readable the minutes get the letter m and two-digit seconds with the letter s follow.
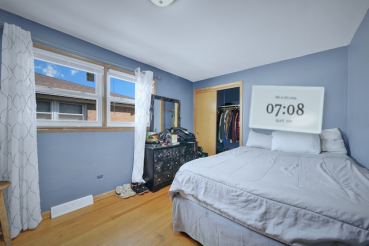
7h08
